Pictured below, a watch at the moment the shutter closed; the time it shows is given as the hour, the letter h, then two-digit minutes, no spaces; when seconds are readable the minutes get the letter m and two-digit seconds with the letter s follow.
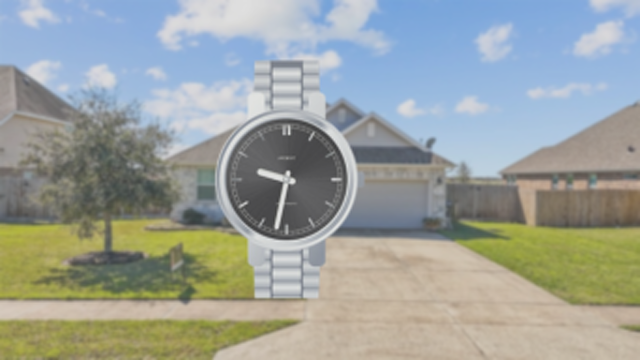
9h32
